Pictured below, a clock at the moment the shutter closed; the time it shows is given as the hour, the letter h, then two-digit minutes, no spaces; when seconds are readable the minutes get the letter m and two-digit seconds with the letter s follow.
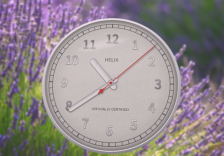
10h39m08s
